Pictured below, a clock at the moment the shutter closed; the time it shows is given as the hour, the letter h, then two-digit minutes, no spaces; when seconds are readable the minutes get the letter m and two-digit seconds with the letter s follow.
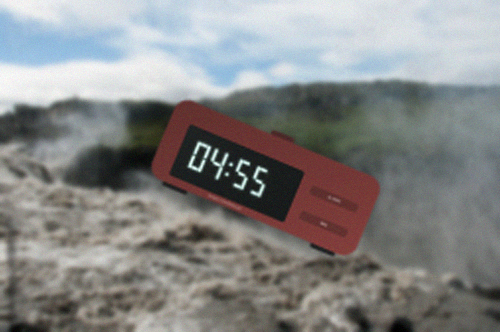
4h55
